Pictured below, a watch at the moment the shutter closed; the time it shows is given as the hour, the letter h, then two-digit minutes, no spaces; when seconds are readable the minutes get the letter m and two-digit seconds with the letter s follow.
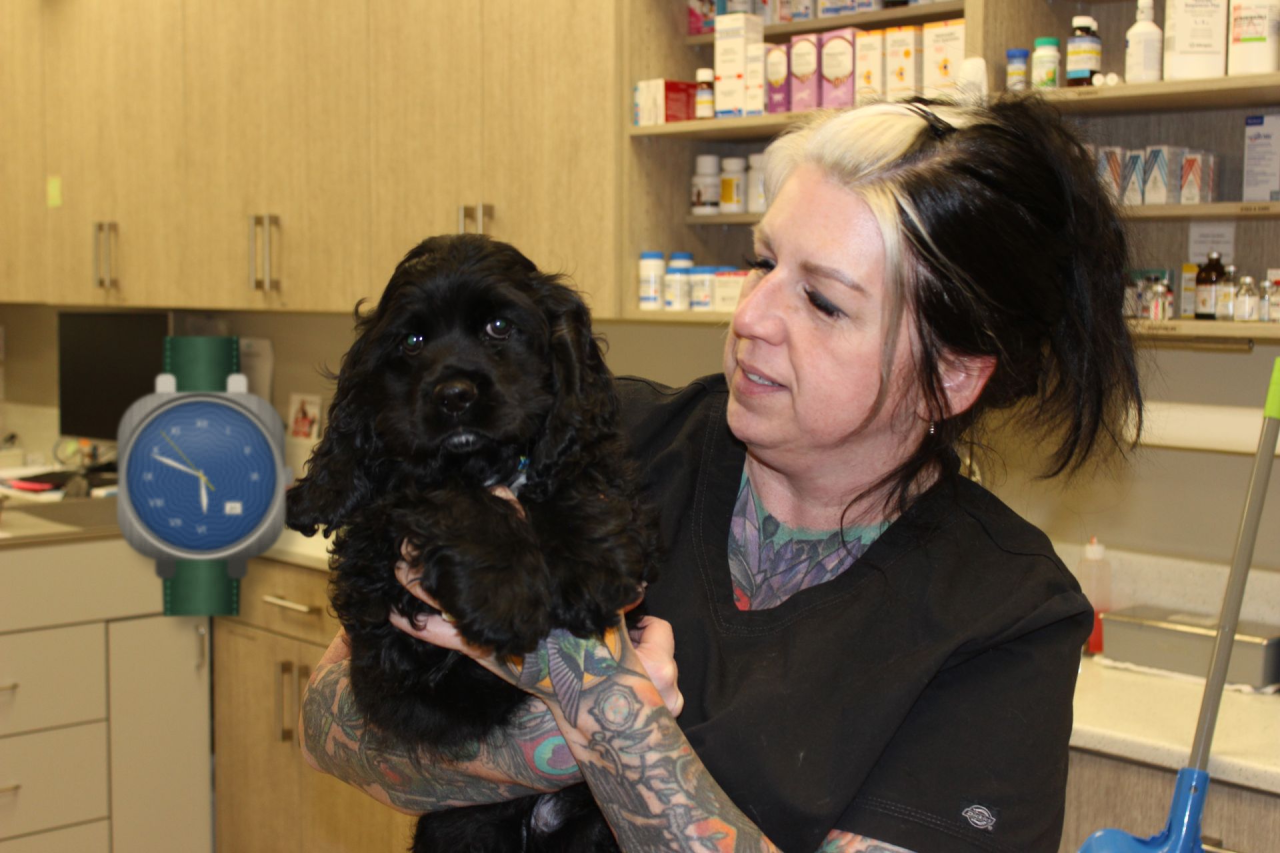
5h48m53s
